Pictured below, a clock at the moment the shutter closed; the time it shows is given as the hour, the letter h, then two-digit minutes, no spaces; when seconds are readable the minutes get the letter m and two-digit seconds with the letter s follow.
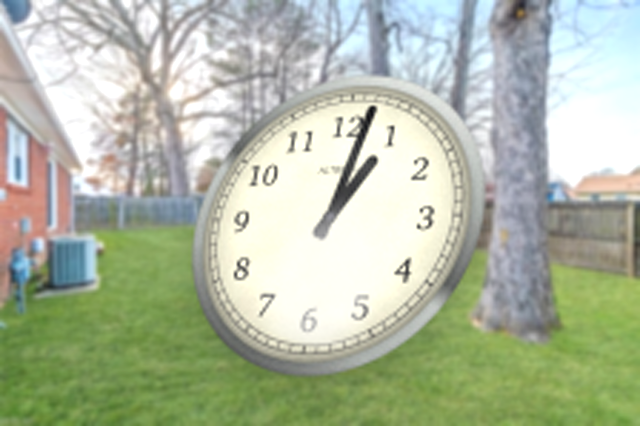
1h02
